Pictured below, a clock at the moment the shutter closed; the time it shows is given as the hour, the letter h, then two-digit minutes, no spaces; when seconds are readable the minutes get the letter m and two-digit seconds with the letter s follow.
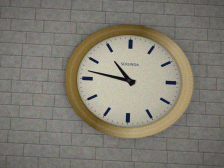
10h47
